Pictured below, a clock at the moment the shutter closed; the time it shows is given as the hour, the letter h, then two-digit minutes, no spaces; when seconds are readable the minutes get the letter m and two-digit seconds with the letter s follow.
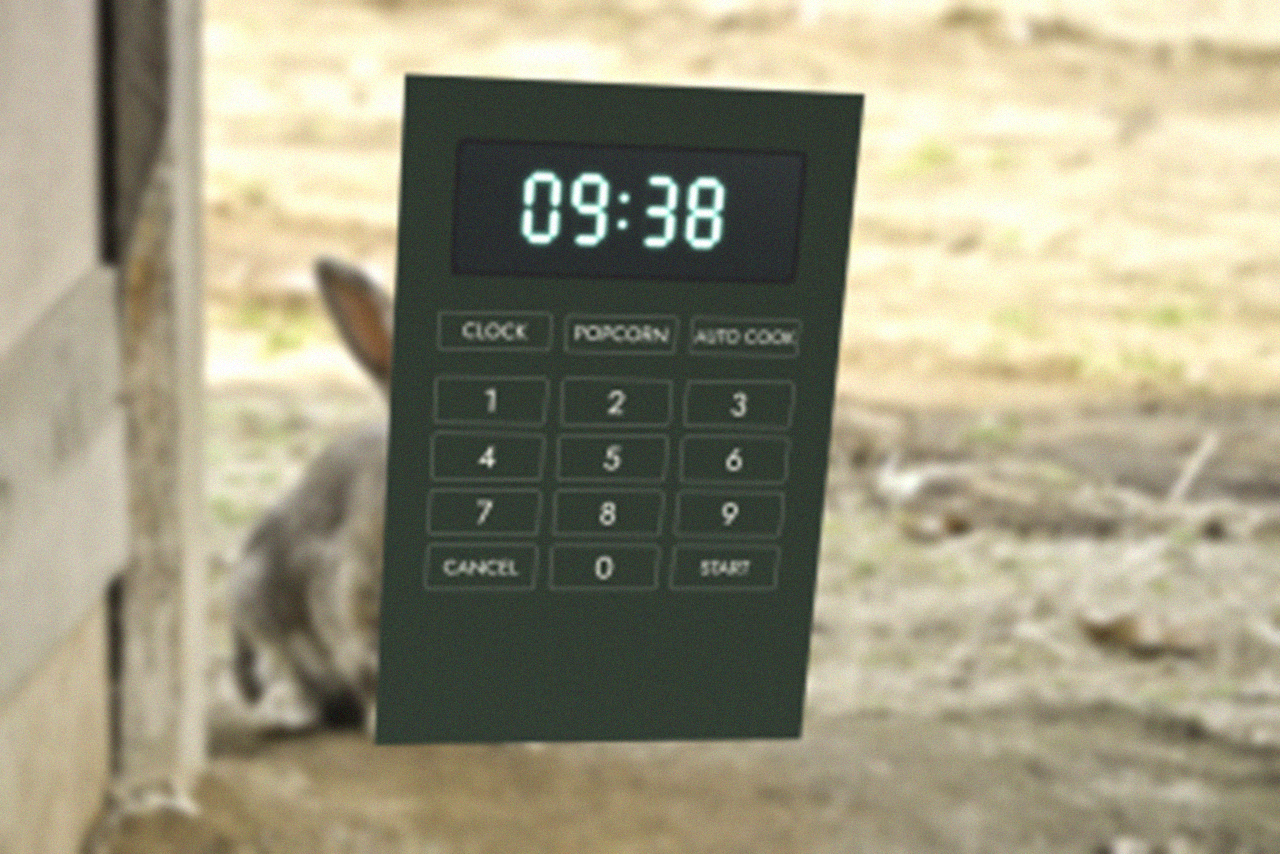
9h38
